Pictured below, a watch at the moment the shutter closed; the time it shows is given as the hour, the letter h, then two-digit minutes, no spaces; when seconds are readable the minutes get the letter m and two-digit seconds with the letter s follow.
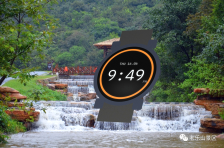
9h49
